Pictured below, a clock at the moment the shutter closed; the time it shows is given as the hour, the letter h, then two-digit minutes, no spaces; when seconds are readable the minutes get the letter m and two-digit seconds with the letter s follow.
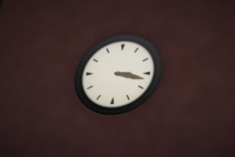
3h17
